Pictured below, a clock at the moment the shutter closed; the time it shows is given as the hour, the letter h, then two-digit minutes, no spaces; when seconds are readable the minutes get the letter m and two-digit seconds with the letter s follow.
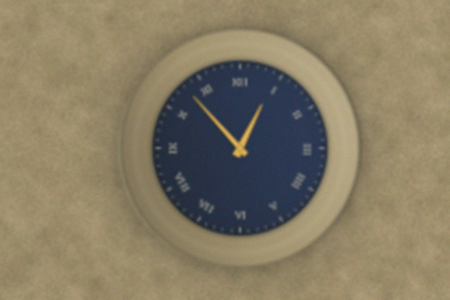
12h53
